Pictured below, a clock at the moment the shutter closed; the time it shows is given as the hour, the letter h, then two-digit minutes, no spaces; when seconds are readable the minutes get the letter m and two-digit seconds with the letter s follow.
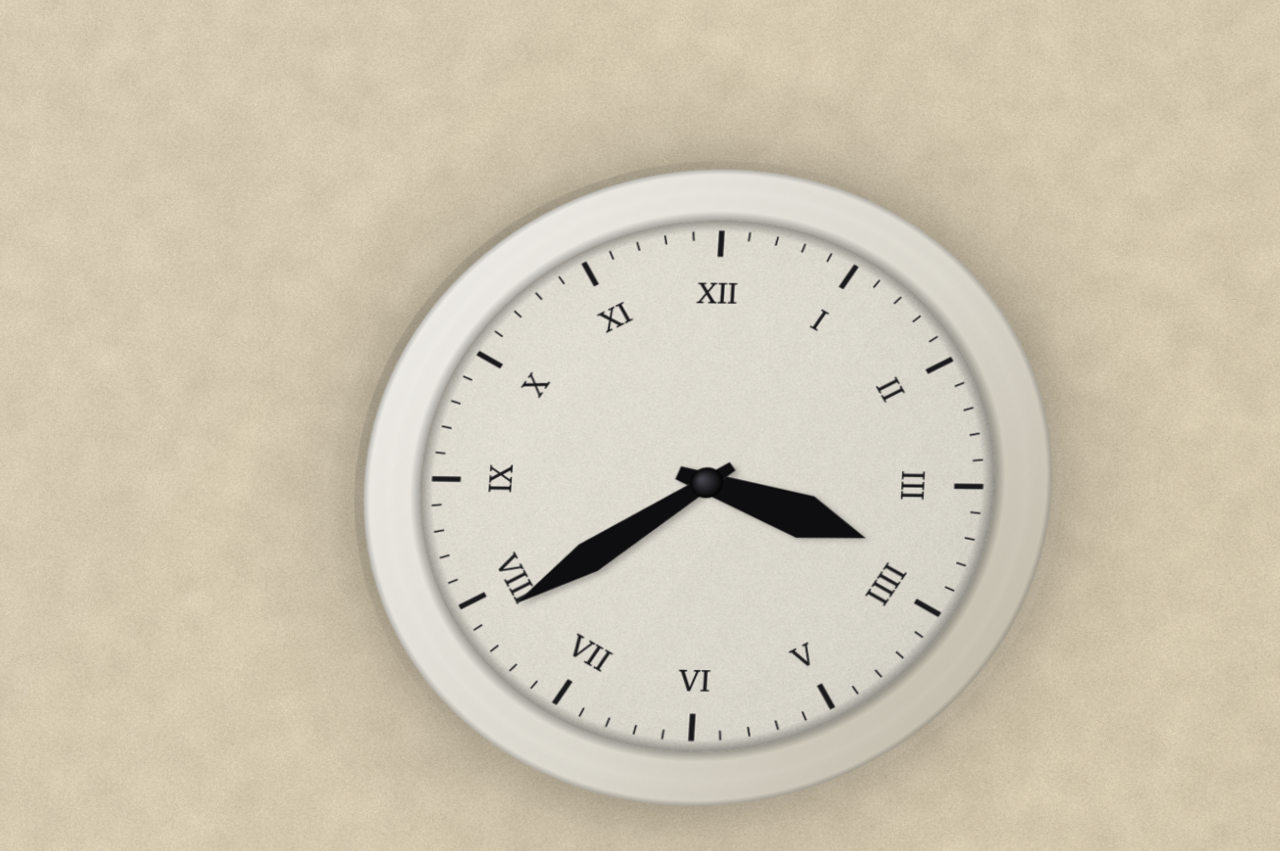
3h39
